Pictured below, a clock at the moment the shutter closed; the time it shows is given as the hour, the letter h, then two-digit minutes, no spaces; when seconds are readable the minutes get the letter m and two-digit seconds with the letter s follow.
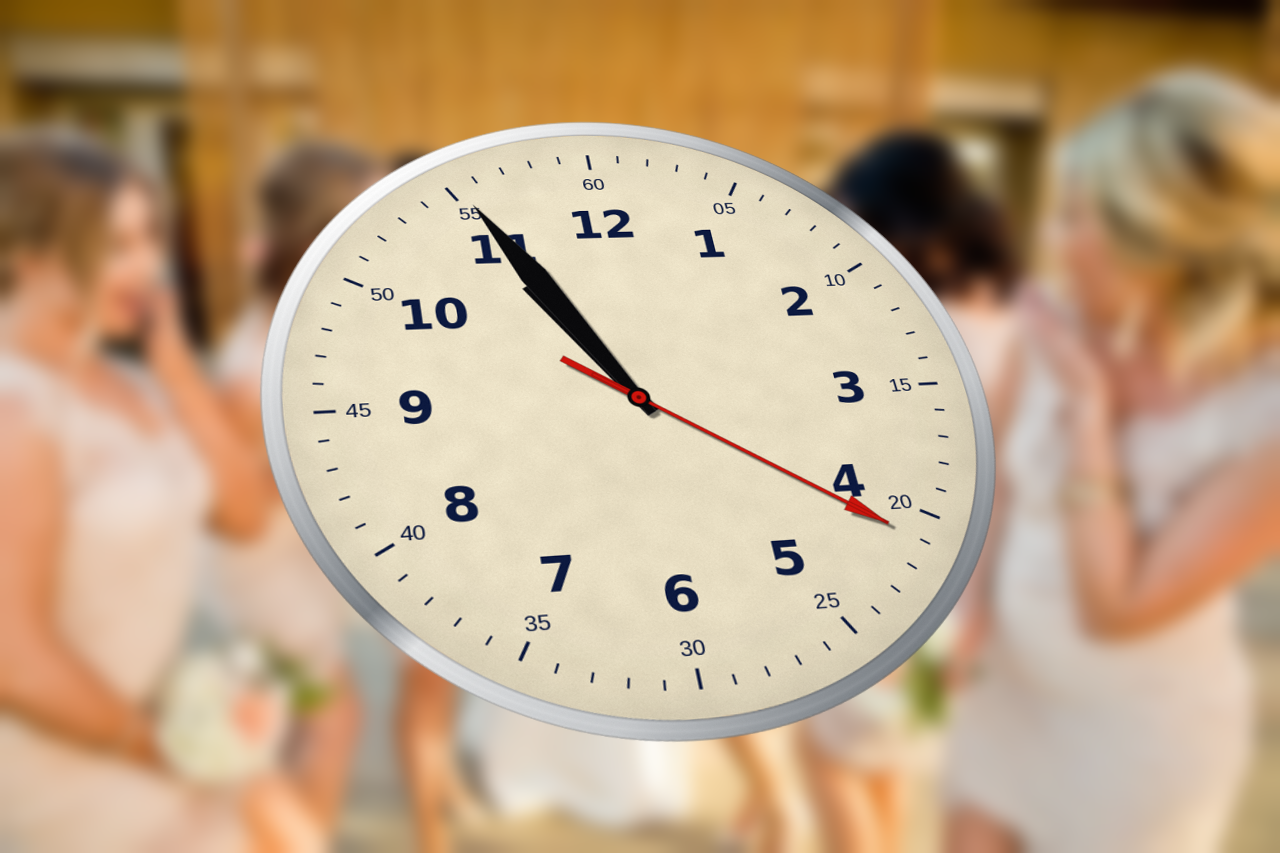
10h55m21s
